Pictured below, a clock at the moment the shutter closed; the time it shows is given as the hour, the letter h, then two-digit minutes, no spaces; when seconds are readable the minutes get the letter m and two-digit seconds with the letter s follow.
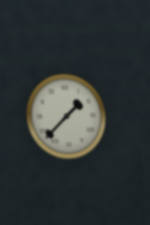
1h38
